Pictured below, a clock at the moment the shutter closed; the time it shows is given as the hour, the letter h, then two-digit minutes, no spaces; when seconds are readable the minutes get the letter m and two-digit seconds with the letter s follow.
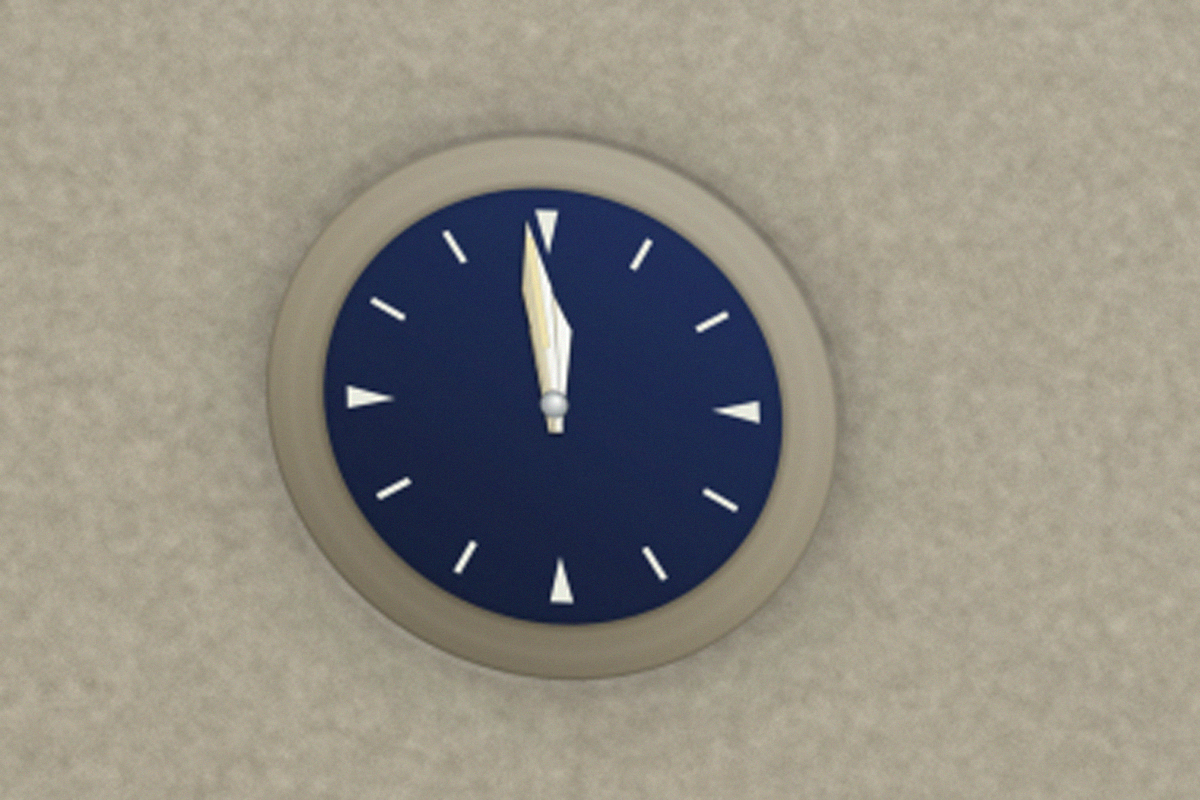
11h59
